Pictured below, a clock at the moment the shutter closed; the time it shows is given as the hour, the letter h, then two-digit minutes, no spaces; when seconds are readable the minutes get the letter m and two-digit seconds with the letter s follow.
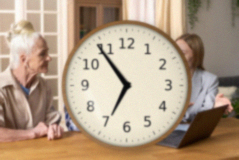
6h54
